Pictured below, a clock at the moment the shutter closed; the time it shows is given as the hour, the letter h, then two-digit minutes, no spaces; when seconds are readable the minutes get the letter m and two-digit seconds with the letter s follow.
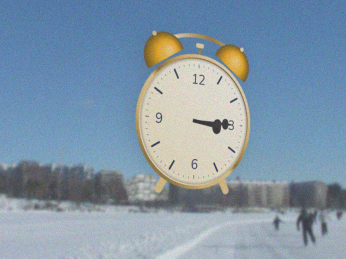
3h15
